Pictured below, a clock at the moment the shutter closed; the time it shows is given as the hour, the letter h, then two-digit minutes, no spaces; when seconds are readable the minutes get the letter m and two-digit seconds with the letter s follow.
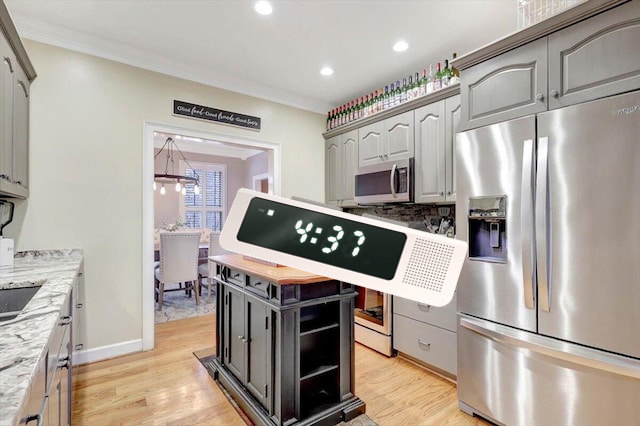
4h37
